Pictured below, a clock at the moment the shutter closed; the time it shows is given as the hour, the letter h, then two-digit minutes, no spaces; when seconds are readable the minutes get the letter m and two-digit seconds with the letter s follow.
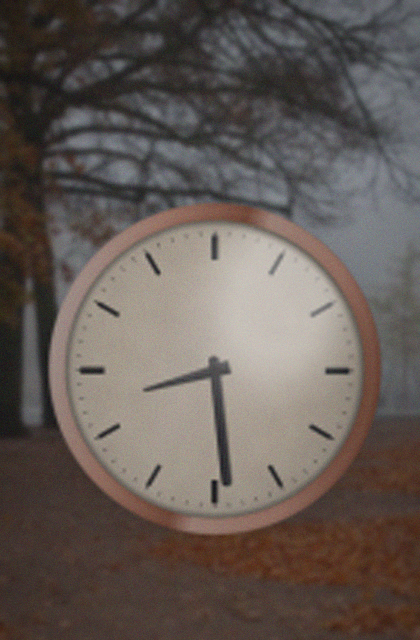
8h29
